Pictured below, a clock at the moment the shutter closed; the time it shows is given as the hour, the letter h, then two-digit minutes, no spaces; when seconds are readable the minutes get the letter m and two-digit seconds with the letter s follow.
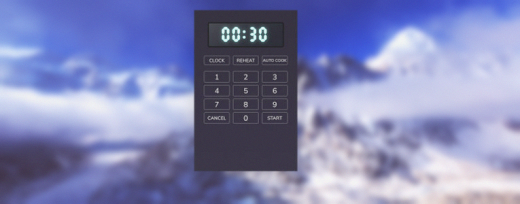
0h30
